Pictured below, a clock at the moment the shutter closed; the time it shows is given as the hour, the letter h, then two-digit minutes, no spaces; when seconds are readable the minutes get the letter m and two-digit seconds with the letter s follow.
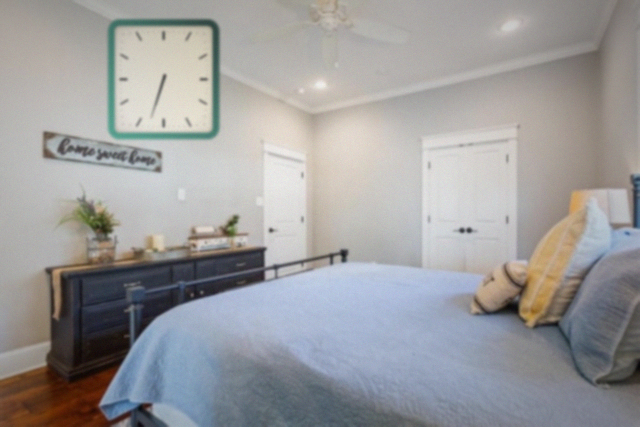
6h33
